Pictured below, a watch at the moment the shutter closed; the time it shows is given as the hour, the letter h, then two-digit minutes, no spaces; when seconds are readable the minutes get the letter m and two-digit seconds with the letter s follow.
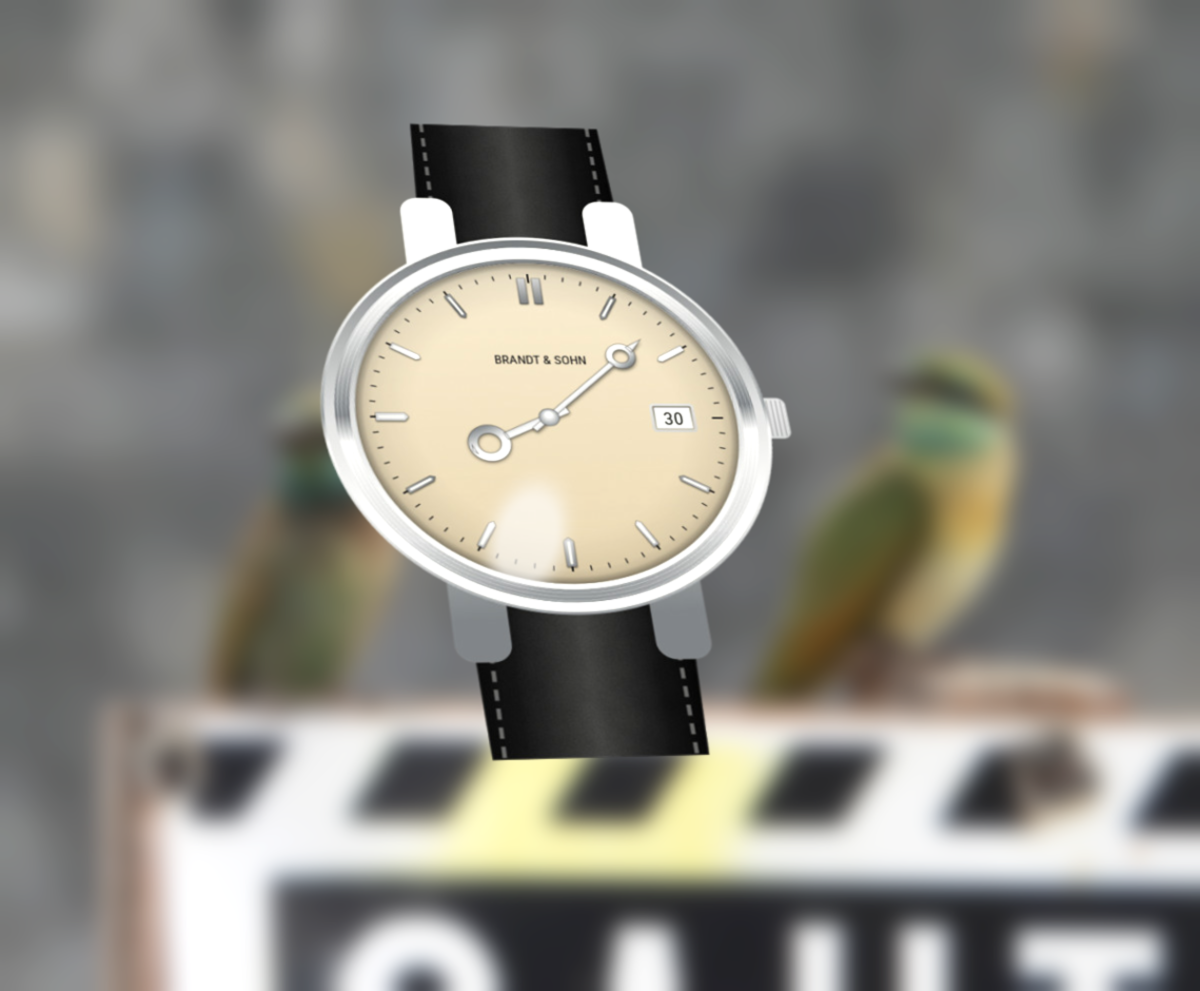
8h08
